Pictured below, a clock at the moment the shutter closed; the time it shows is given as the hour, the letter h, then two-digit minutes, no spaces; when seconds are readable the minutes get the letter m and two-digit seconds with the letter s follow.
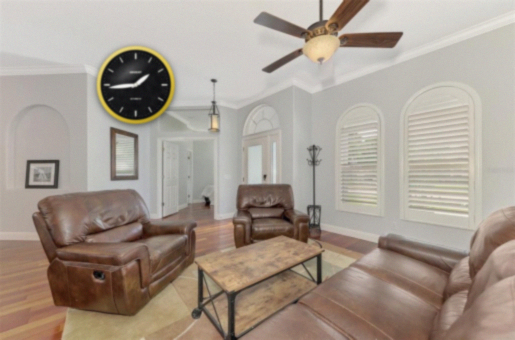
1h44
